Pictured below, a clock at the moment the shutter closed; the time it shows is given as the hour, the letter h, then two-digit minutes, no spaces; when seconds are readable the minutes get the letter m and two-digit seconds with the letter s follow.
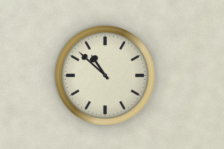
10h52
